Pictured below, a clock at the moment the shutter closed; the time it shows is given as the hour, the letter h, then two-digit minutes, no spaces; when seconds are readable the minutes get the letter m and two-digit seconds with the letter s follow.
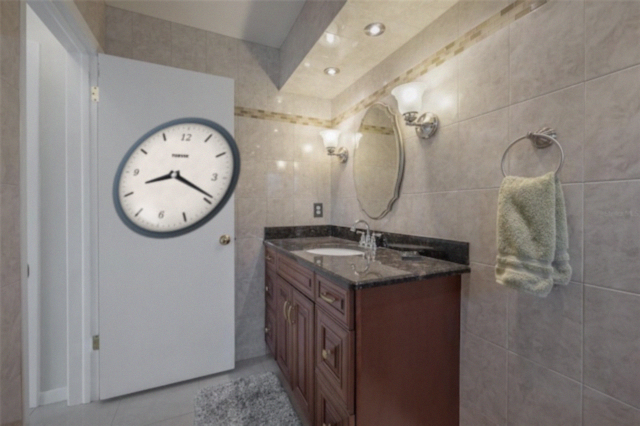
8h19
